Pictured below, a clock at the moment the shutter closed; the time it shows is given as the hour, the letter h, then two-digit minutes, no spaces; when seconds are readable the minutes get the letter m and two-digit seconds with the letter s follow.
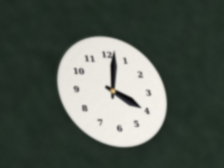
4h02
